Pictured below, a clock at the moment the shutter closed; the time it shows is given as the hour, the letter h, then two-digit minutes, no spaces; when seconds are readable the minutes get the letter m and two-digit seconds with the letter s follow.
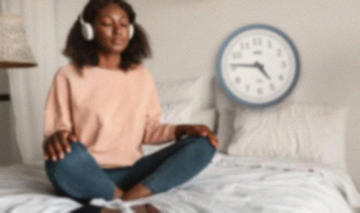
4h46
